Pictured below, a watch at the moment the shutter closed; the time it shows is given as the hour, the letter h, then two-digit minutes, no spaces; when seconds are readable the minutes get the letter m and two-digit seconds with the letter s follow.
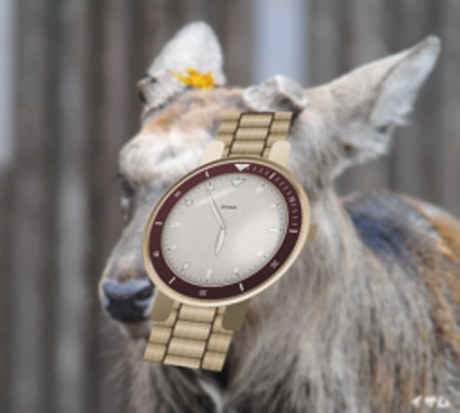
5h54
